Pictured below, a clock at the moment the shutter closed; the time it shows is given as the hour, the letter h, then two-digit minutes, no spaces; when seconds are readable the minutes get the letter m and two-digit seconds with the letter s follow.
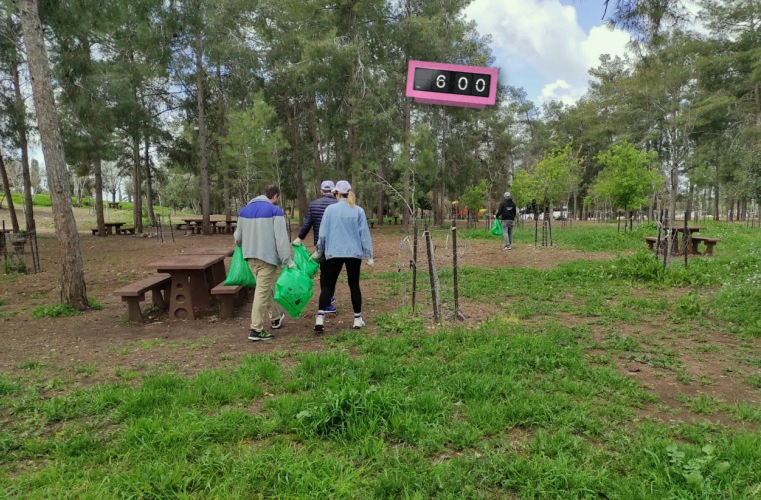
6h00
